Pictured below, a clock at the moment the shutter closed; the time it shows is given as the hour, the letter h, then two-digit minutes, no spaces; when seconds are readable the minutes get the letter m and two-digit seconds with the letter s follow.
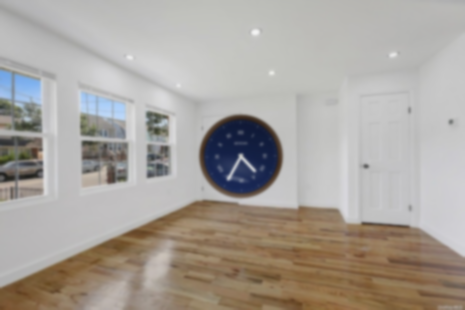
4h35
